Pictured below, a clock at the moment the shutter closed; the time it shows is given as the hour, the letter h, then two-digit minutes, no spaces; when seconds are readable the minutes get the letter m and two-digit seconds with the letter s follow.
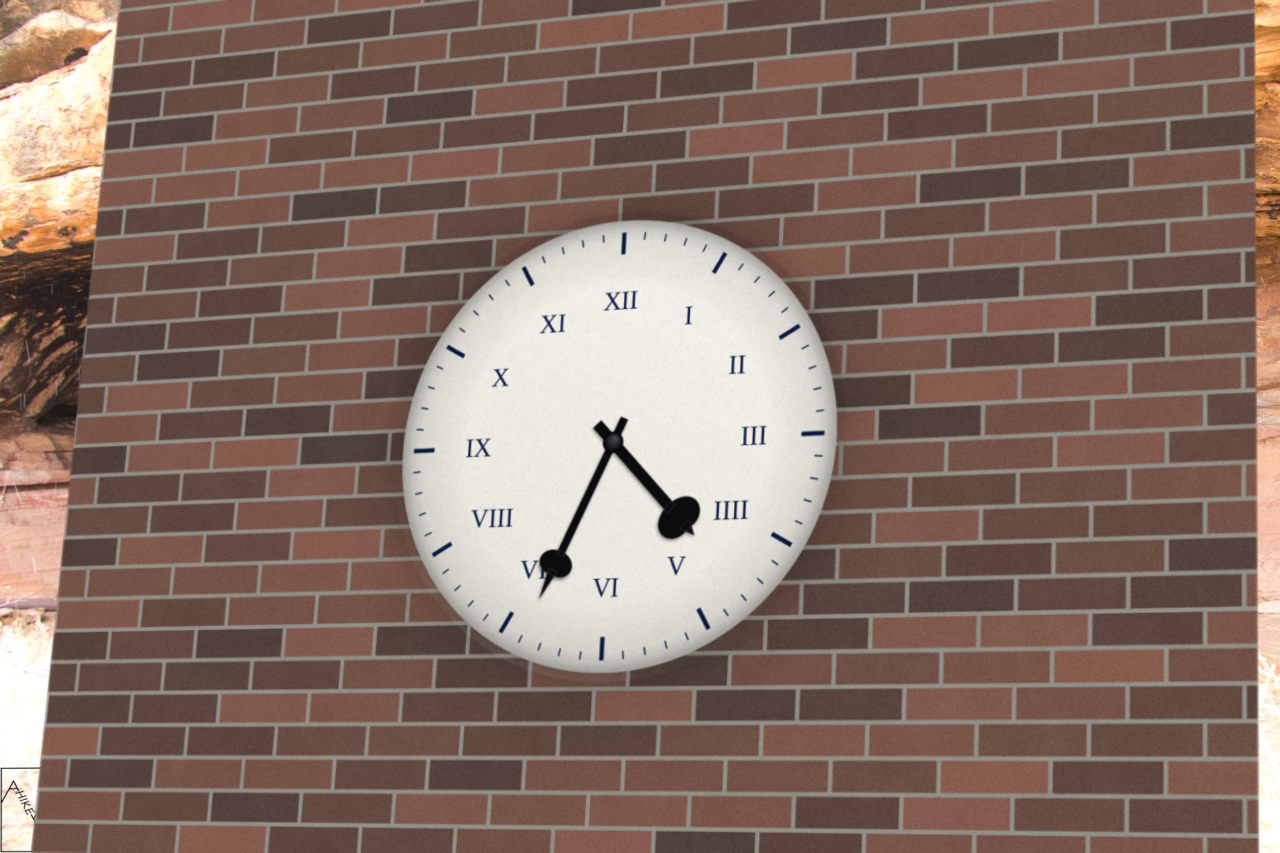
4h34
